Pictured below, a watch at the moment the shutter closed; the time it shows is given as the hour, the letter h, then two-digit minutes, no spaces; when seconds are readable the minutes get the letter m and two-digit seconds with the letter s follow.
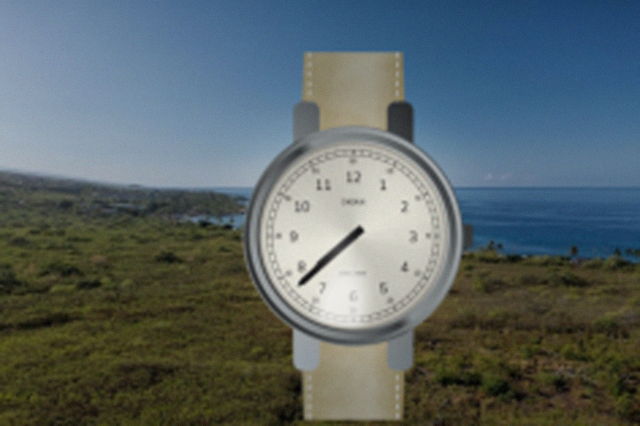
7h38
